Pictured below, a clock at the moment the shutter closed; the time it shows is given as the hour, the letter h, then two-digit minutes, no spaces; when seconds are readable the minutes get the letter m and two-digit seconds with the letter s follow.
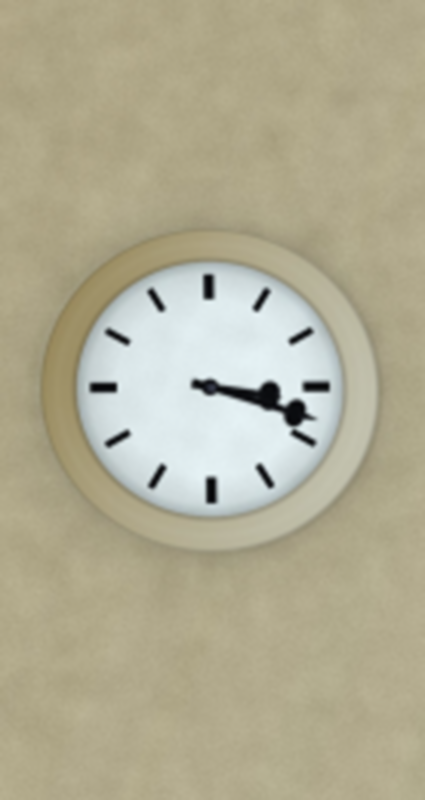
3h18
